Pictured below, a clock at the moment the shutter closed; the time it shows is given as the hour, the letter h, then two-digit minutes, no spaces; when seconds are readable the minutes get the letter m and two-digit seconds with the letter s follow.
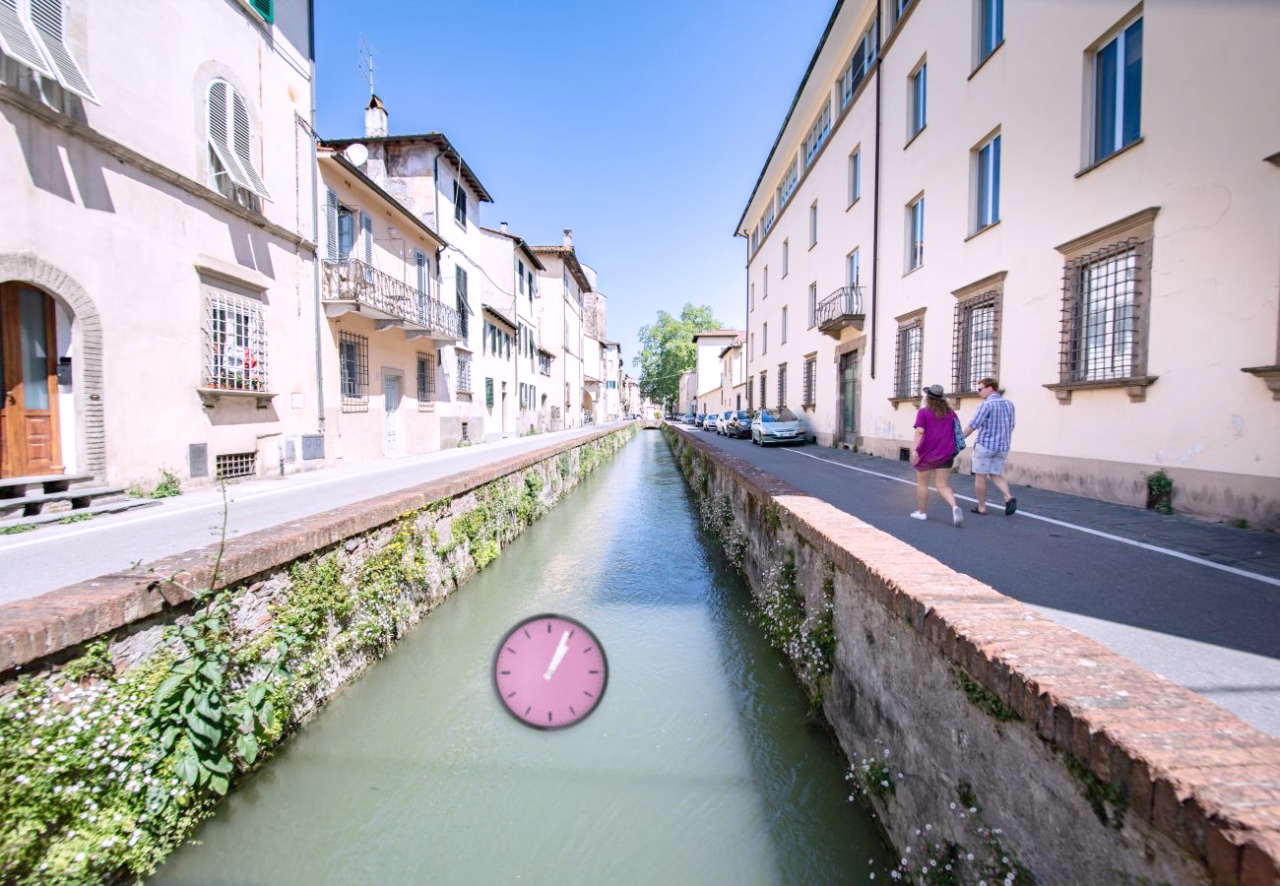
1h04
